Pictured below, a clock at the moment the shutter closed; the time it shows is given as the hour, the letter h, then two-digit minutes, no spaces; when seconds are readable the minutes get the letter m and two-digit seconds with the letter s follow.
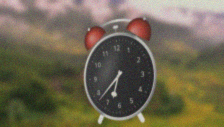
6h38
